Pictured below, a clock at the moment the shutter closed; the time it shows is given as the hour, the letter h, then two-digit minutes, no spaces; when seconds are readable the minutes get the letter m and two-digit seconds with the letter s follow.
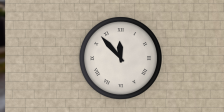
11h53
